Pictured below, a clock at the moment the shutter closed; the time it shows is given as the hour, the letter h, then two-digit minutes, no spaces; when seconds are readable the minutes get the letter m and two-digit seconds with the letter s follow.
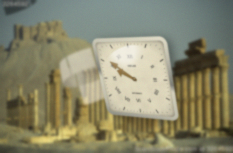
9h51
